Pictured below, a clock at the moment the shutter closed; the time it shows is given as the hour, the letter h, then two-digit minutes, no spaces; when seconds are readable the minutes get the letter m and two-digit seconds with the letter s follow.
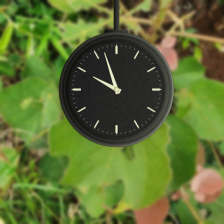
9h57
